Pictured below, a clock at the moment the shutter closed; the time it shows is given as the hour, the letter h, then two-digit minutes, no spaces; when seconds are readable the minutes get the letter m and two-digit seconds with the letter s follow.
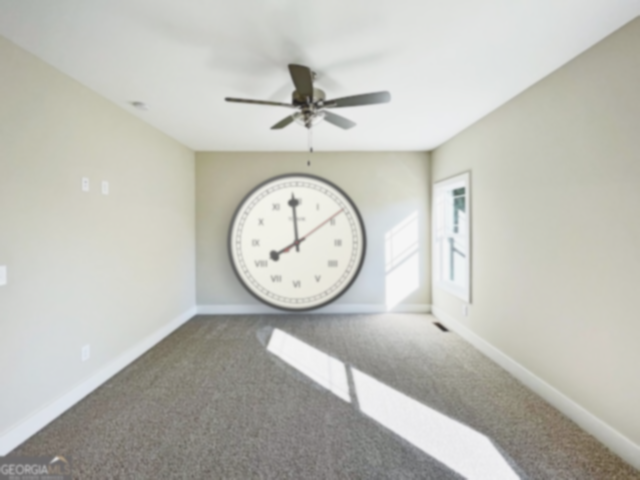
7h59m09s
